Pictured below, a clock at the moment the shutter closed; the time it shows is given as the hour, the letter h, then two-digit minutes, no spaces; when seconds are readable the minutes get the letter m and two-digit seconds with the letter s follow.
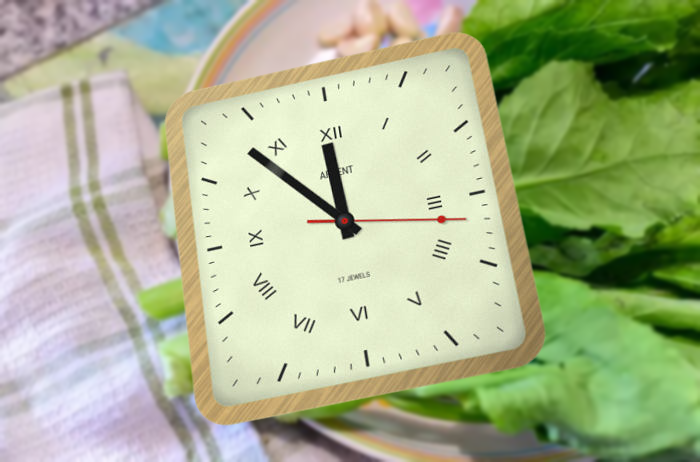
11h53m17s
